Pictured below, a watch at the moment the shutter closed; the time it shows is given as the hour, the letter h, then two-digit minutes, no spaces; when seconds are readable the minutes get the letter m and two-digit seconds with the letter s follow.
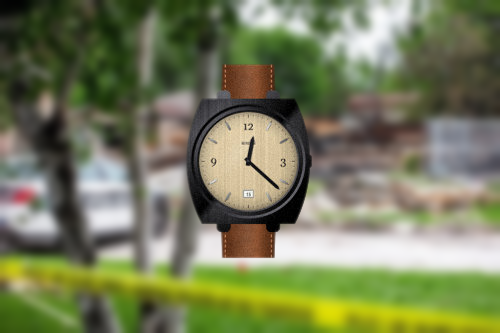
12h22
